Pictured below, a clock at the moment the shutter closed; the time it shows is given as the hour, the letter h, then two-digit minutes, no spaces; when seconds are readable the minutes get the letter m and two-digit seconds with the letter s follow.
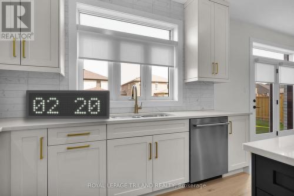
2h20
